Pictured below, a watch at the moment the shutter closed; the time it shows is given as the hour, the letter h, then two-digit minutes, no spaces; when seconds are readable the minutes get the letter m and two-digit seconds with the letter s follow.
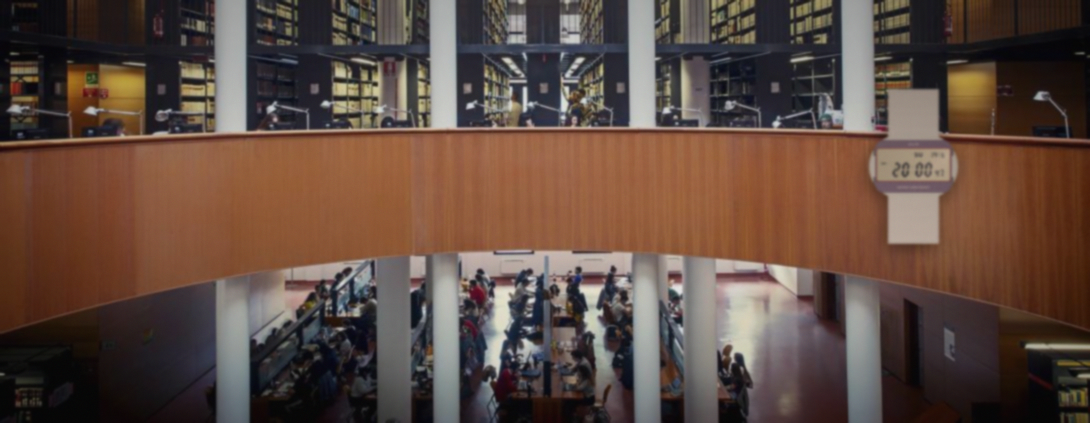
20h00
